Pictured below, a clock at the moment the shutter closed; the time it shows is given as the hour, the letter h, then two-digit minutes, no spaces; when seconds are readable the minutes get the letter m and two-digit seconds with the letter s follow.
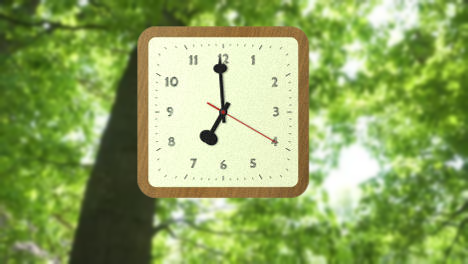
6h59m20s
